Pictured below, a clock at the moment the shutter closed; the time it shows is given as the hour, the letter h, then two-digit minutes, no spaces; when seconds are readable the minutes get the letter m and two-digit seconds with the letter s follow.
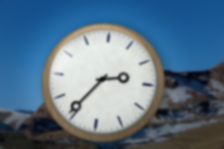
2h36
